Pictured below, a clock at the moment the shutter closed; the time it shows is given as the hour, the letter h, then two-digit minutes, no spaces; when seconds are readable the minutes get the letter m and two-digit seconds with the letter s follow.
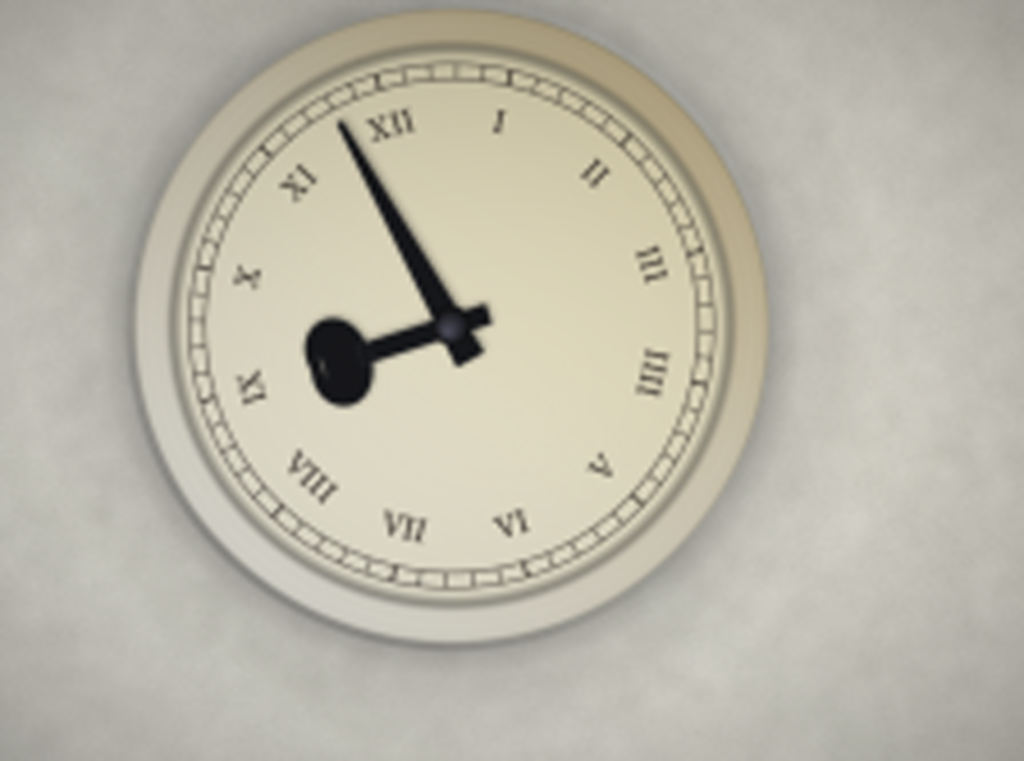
8h58
